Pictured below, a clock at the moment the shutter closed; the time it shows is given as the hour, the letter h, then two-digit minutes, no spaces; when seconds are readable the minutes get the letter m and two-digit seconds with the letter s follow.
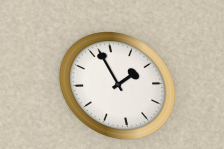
1h57
